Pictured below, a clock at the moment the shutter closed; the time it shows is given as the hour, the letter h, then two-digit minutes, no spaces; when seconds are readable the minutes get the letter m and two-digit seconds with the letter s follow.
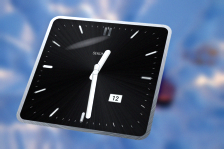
12h29
